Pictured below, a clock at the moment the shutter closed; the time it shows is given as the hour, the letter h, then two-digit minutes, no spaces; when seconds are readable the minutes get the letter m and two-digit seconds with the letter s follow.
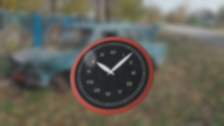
10h07
